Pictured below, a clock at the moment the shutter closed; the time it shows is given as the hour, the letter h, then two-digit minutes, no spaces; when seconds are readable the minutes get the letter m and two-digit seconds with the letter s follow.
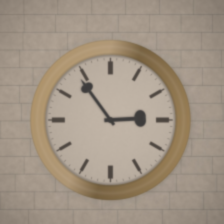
2h54
